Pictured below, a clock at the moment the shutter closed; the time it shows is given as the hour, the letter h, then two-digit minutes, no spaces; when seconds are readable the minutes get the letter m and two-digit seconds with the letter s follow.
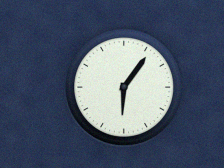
6h06
